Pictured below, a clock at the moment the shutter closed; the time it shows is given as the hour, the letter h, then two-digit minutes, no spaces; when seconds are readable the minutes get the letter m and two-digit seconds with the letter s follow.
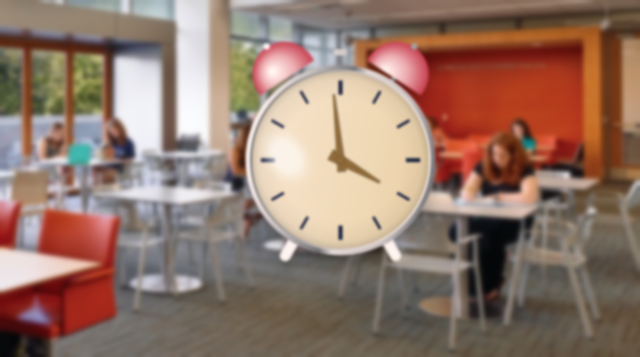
3h59
